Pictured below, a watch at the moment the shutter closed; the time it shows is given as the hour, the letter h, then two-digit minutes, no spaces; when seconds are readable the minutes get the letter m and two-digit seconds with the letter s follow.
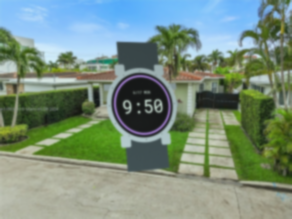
9h50
